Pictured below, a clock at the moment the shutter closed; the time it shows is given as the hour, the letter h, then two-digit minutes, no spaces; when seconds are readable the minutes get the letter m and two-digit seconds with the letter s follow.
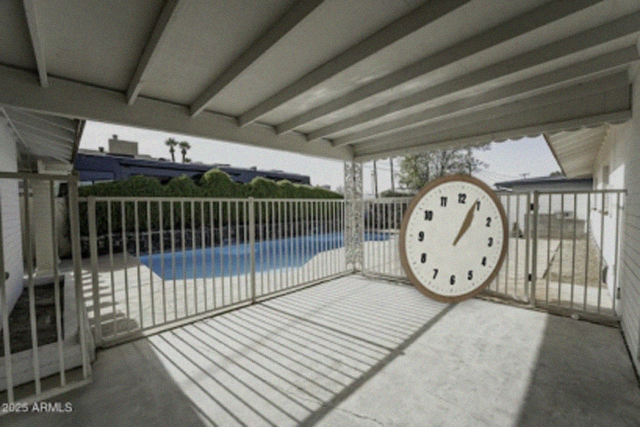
1h04
